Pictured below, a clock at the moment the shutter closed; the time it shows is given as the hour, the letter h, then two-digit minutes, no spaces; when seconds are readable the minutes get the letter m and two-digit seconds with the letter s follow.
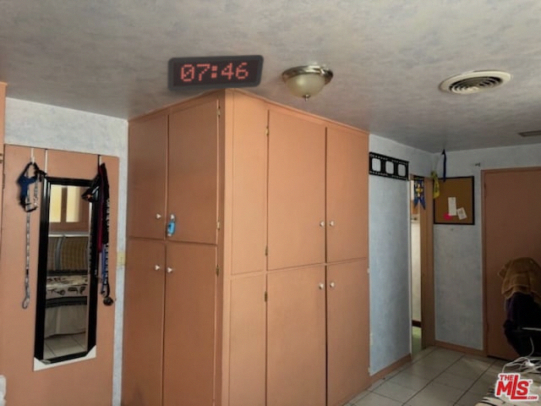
7h46
